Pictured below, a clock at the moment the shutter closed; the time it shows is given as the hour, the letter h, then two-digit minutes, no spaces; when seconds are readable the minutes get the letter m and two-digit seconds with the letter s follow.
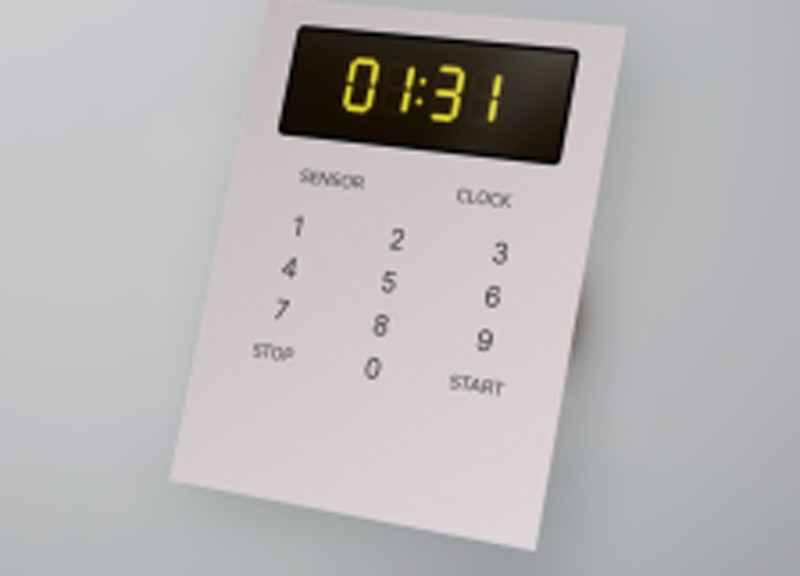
1h31
